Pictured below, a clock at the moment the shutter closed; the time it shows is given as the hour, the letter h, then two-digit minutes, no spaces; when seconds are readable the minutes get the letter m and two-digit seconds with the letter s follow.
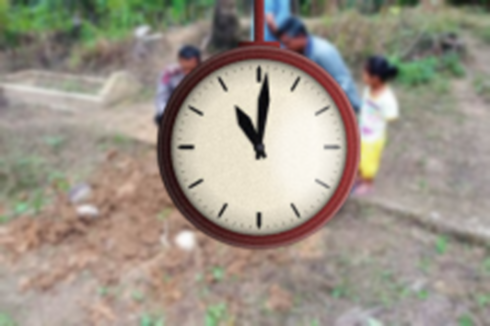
11h01
